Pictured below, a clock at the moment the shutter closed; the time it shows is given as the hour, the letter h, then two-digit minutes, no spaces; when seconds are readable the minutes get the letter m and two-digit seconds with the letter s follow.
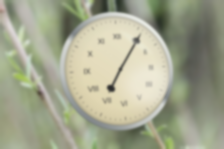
7h06
